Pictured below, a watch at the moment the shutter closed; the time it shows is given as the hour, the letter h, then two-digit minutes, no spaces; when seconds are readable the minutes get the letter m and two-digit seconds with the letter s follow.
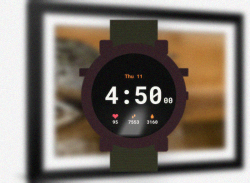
4h50m00s
